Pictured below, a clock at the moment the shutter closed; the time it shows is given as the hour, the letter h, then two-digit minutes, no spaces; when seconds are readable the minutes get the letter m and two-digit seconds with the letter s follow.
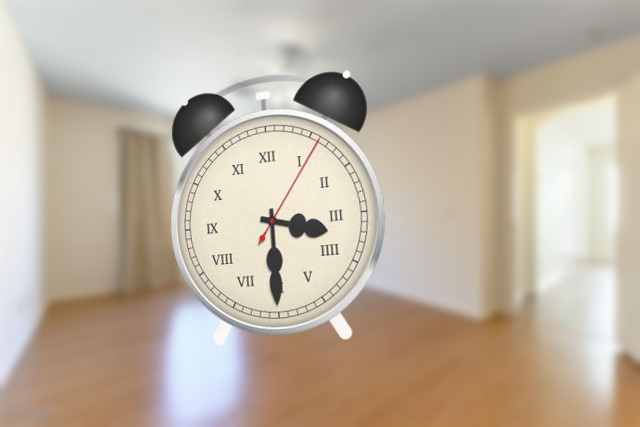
3h30m06s
